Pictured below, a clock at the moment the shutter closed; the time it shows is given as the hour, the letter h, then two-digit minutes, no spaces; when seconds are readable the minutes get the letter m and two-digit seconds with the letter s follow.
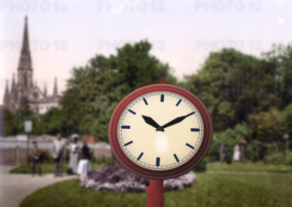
10h10
